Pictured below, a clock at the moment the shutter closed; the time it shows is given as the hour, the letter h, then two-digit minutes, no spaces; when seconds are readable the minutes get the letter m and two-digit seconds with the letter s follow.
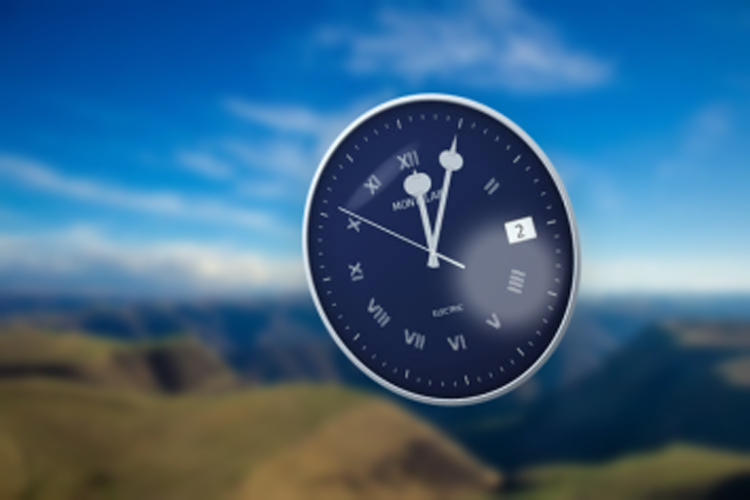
12h04m51s
